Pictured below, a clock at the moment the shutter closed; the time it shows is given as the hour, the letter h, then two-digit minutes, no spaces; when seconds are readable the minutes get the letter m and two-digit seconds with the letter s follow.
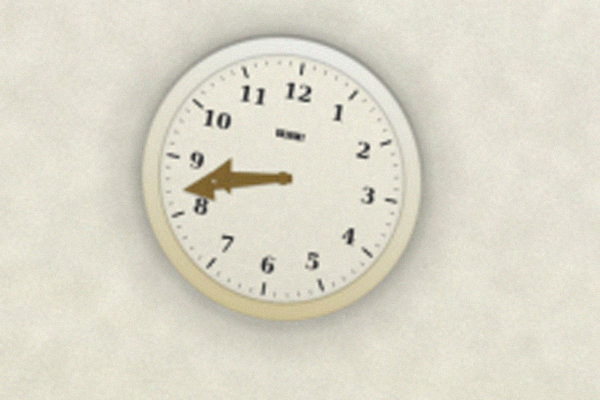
8h42
